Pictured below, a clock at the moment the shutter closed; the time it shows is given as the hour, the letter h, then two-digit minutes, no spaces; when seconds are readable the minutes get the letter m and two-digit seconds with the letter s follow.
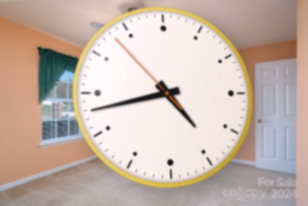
4h42m53s
